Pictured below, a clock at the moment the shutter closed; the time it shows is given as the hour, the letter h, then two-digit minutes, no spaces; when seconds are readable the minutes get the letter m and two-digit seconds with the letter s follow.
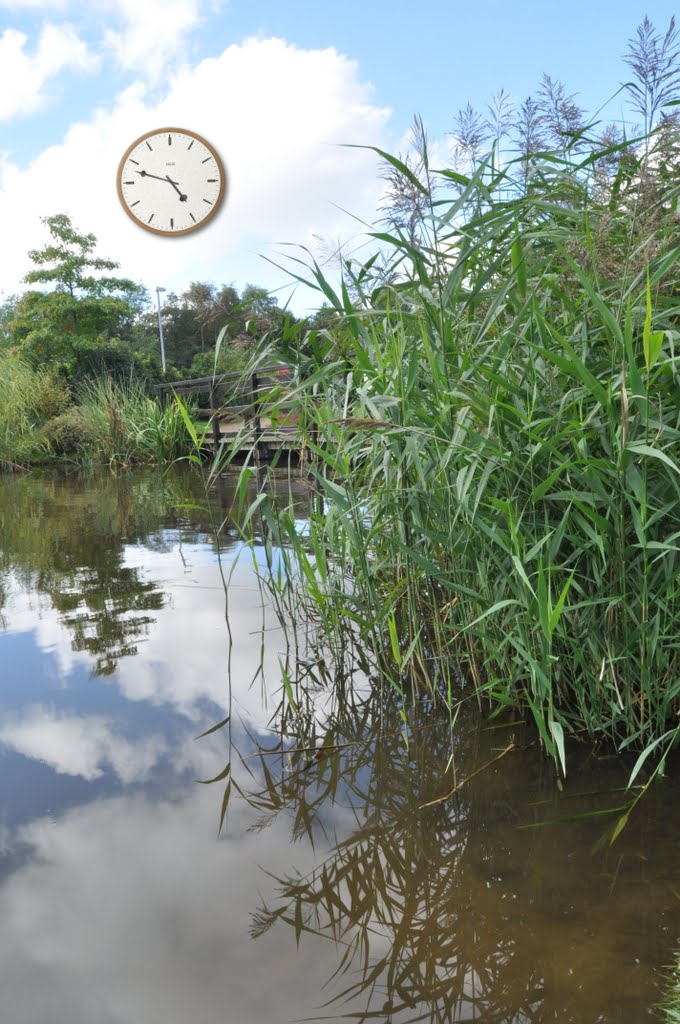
4h48
